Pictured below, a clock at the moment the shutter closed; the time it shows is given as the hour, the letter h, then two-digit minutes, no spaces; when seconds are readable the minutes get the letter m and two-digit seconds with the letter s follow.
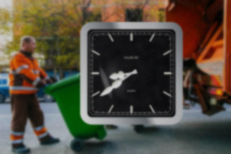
8h39
